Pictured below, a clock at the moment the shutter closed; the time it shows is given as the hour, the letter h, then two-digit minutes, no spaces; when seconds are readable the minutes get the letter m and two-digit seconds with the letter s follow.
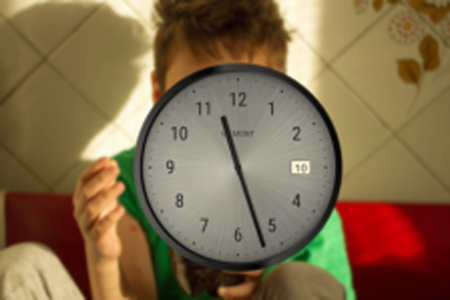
11h27
